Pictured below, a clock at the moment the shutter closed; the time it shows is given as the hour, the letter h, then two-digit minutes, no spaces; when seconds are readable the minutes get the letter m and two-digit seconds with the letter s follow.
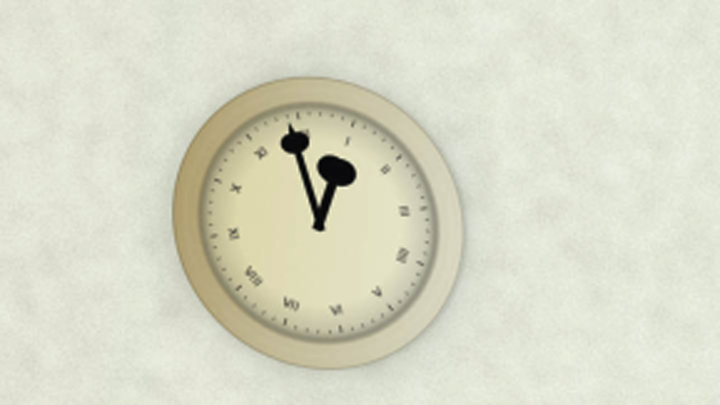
12h59
